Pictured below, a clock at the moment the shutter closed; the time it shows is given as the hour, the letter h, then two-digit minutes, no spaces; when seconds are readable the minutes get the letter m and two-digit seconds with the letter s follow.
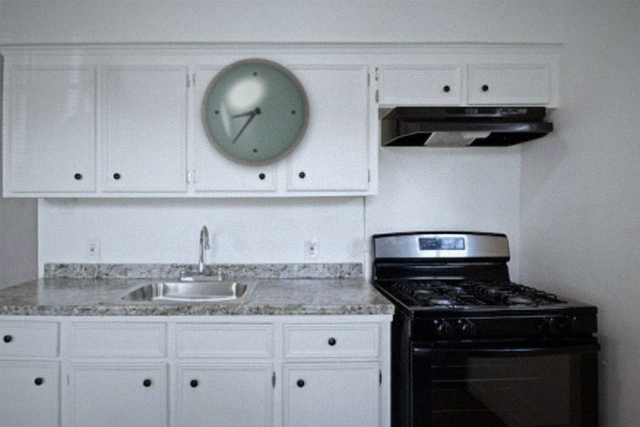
8h36
